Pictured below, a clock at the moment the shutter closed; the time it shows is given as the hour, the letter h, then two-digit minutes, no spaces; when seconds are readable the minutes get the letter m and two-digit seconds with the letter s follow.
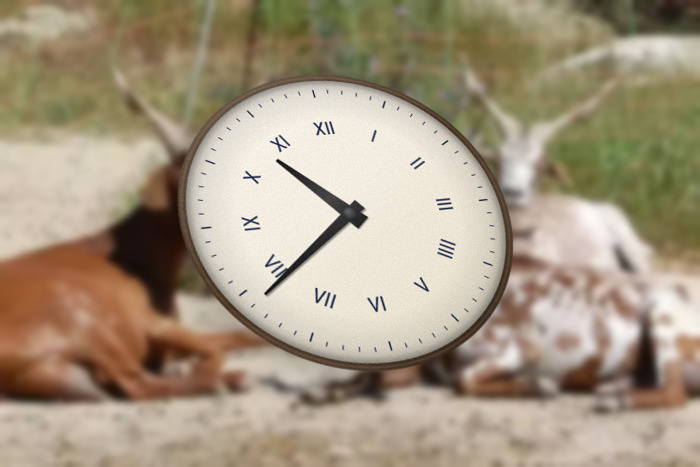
10h39
